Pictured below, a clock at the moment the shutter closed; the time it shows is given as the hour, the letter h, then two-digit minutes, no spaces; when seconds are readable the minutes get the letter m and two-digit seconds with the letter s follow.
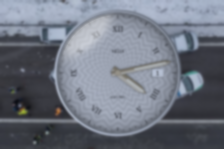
4h13
